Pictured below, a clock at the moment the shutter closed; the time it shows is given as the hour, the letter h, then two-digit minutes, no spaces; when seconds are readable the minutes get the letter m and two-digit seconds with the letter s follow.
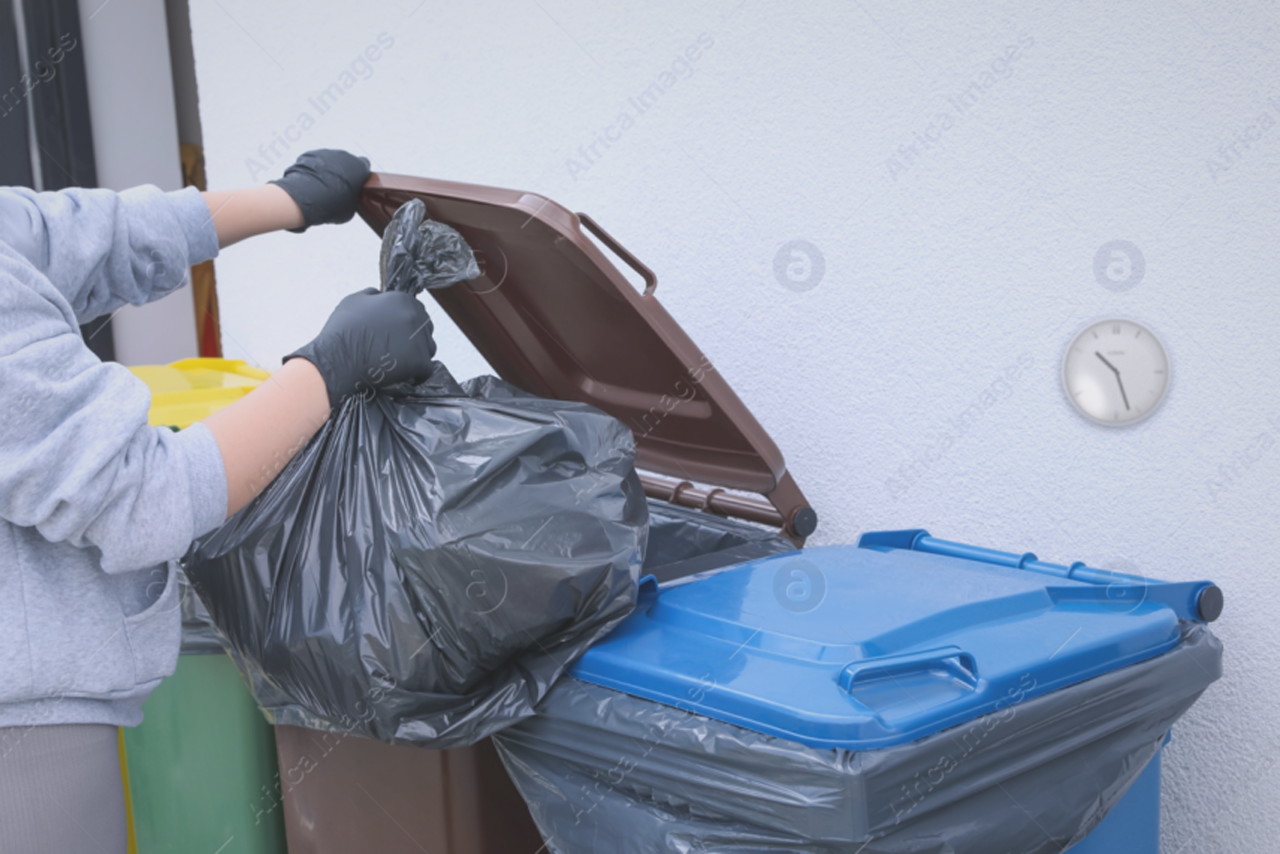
10h27
